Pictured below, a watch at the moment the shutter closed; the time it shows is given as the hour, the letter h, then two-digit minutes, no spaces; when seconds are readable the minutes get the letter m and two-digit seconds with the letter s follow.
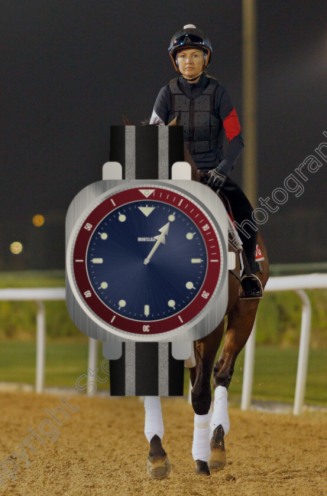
1h05
